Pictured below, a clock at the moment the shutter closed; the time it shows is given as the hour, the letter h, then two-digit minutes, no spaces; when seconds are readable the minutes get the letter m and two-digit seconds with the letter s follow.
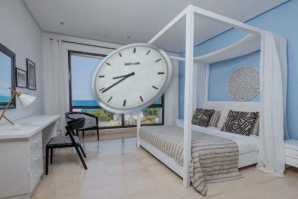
8h39
